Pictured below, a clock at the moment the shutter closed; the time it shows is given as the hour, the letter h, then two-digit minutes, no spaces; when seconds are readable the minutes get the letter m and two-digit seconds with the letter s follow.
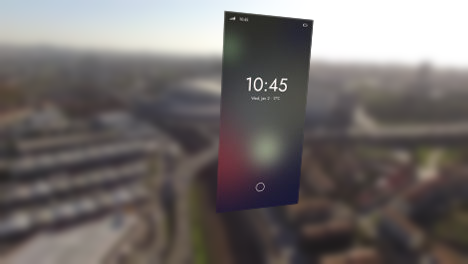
10h45
